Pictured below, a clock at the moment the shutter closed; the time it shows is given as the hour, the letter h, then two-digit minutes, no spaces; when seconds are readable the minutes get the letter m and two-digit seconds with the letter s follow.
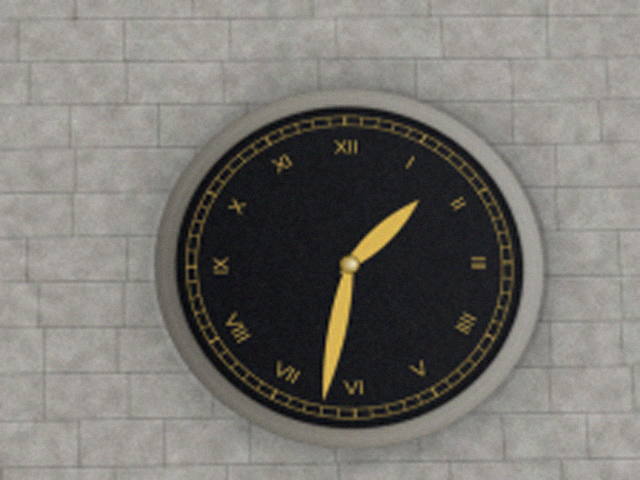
1h32
